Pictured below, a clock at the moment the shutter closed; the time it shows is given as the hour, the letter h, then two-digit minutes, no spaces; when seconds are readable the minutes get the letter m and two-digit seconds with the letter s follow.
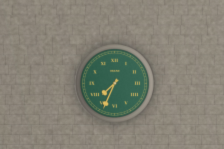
7h34
